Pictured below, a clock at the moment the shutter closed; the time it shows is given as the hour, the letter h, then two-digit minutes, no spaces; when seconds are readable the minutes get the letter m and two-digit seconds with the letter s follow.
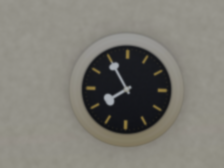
7h55
